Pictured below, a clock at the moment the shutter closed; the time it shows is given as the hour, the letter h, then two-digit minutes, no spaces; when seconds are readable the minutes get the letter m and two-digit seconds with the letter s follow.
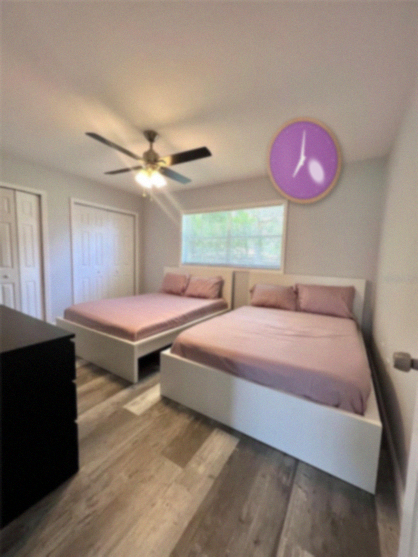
7h01
